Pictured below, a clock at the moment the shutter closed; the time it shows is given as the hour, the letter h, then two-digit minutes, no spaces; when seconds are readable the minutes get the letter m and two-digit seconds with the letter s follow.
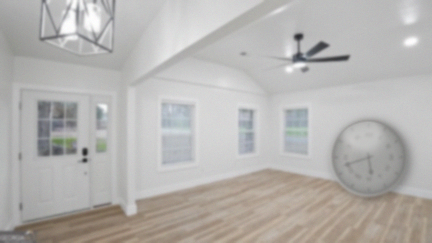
5h42
